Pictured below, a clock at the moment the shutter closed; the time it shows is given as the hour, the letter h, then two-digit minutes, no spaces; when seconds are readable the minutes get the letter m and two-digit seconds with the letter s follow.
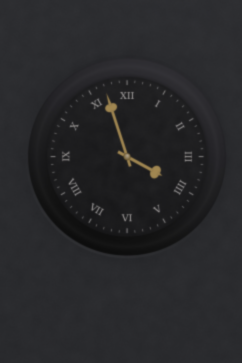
3h57
